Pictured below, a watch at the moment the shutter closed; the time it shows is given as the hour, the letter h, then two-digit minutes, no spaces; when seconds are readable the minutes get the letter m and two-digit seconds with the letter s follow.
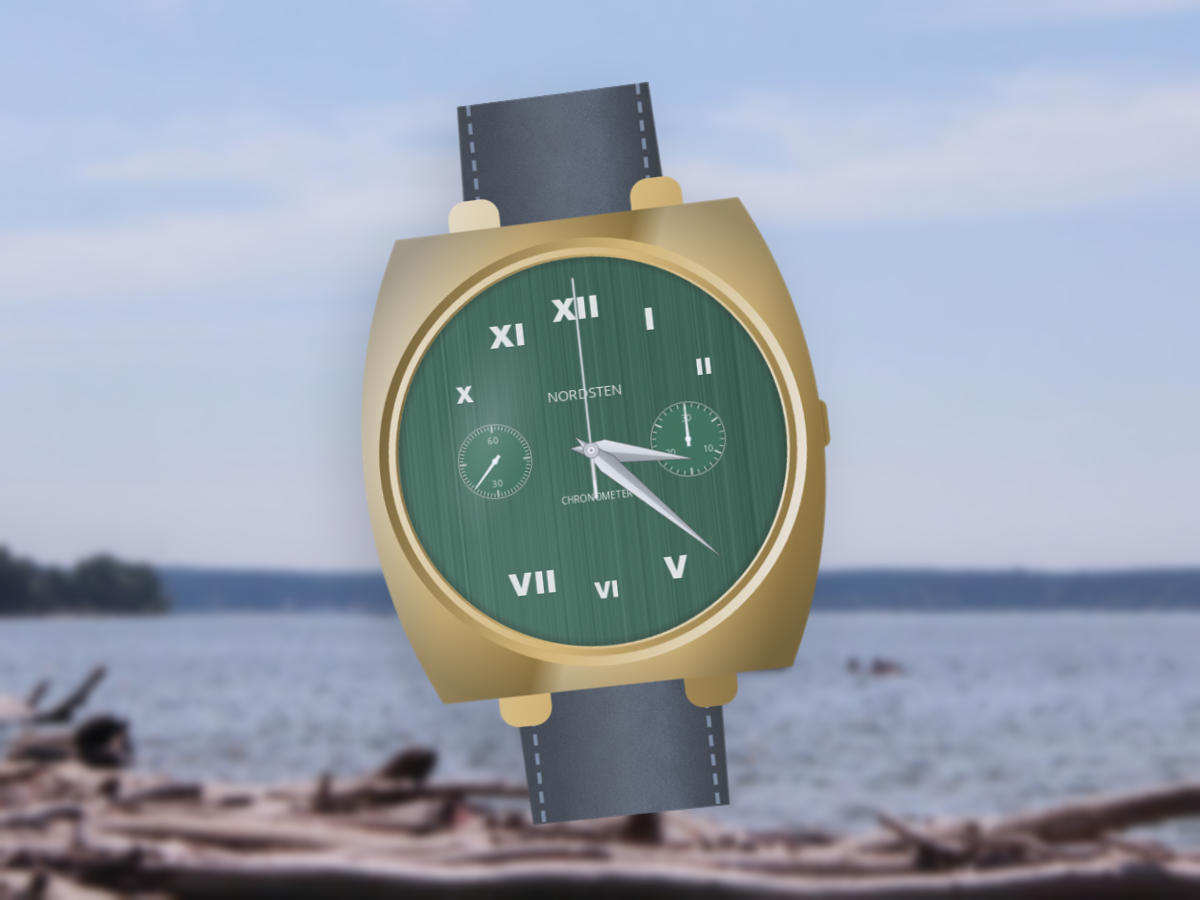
3h22m37s
